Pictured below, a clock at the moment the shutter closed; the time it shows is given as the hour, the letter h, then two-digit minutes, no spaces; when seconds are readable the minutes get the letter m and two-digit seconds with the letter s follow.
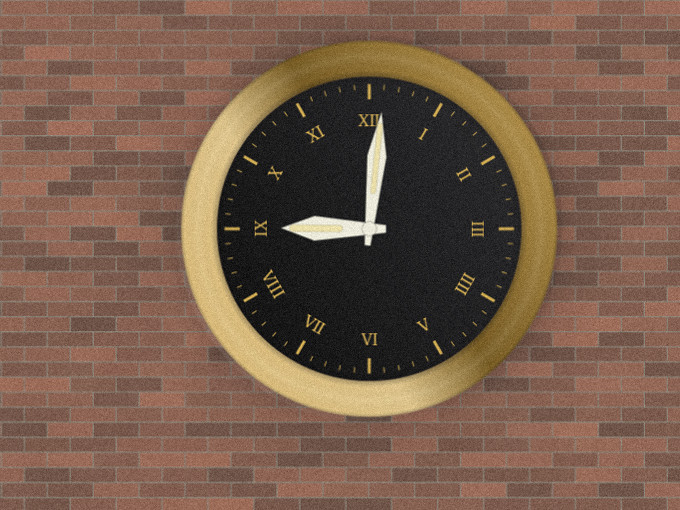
9h01
